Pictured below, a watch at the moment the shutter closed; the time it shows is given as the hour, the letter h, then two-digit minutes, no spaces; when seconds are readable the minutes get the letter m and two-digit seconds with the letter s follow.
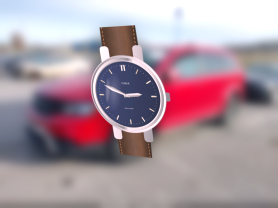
2h49
